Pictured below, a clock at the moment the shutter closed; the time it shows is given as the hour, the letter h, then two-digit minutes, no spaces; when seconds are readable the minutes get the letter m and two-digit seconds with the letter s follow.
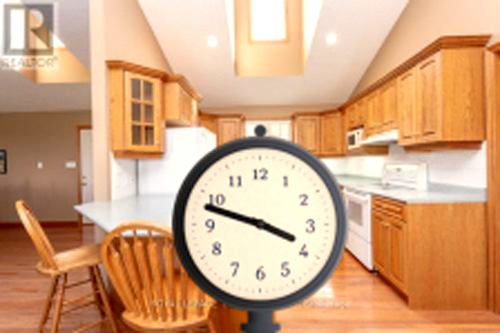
3h48
